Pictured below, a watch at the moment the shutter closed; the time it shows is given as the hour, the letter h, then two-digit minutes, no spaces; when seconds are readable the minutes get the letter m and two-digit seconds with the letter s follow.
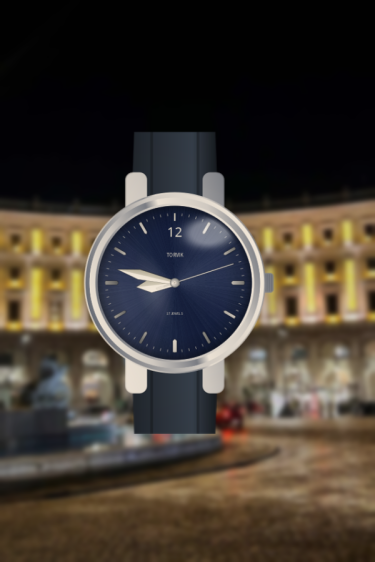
8h47m12s
